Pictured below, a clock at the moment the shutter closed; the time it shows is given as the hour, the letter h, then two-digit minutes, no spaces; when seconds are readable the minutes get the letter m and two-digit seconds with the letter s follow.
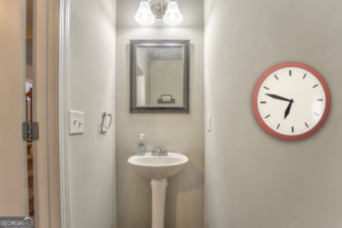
6h48
